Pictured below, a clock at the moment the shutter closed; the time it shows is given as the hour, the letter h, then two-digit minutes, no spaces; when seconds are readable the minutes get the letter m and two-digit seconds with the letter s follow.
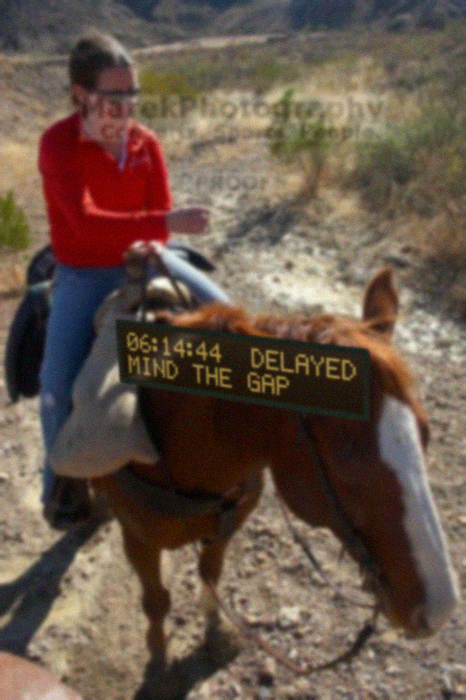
6h14m44s
